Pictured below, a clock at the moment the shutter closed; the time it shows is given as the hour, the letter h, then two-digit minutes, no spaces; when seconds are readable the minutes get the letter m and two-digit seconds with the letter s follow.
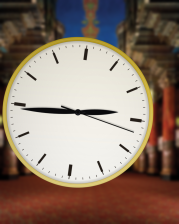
2h44m17s
